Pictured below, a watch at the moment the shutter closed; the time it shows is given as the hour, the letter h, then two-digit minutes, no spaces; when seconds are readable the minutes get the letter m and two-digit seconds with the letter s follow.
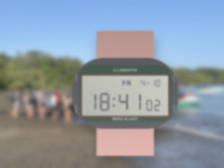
18h41m02s
